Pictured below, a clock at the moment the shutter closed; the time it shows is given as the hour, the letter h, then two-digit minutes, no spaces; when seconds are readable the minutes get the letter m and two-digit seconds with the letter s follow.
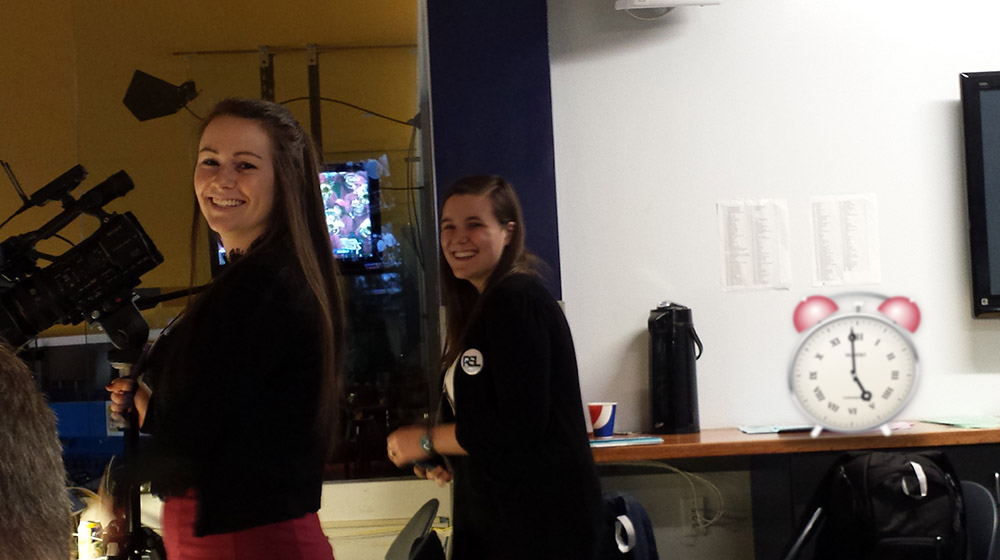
4h59
